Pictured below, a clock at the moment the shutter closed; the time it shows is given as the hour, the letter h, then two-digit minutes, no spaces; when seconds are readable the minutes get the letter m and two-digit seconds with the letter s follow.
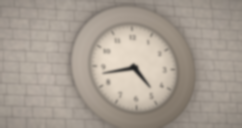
4h43
